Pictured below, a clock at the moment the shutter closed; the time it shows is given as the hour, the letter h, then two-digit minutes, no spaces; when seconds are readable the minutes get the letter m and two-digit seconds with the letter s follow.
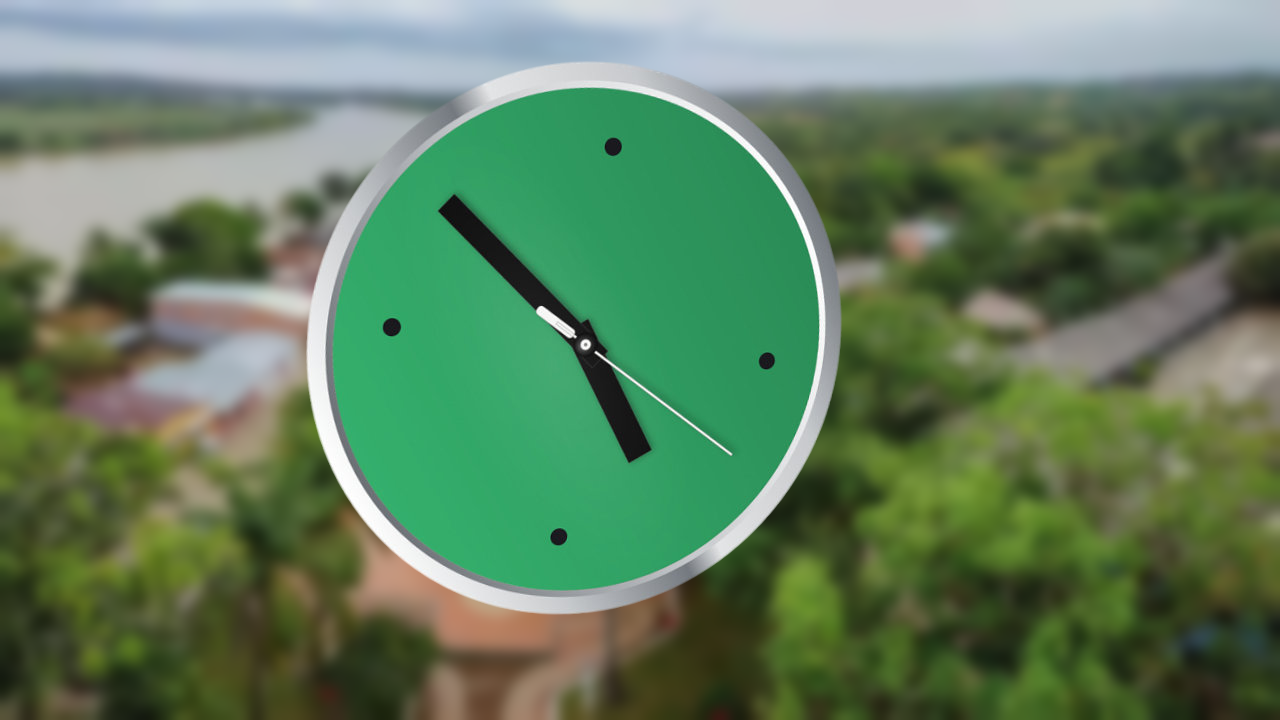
4h51m20s
